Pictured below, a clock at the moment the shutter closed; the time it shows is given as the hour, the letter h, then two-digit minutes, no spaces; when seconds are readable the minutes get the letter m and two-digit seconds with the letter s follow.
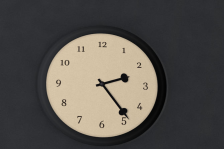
2h24
